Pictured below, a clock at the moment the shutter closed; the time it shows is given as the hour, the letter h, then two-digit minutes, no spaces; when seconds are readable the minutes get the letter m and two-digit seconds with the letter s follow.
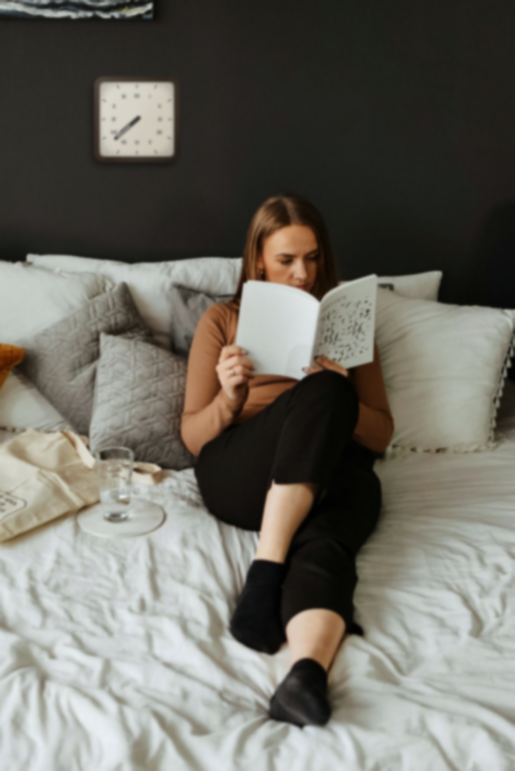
7h38
